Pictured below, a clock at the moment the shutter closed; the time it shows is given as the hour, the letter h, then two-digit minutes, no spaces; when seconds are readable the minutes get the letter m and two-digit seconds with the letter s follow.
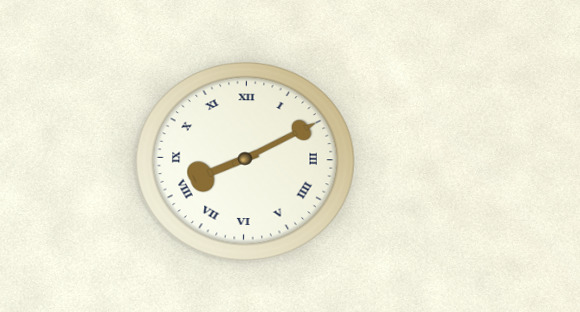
8h10
